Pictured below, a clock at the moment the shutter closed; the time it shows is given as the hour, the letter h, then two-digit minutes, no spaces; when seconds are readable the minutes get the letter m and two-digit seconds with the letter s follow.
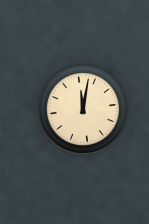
12h03
